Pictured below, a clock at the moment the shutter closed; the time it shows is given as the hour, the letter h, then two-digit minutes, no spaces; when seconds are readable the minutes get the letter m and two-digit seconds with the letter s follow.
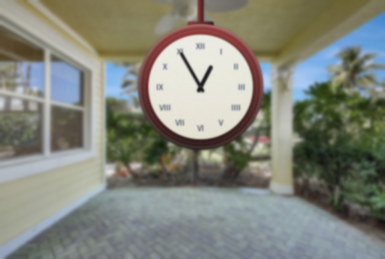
12h55
